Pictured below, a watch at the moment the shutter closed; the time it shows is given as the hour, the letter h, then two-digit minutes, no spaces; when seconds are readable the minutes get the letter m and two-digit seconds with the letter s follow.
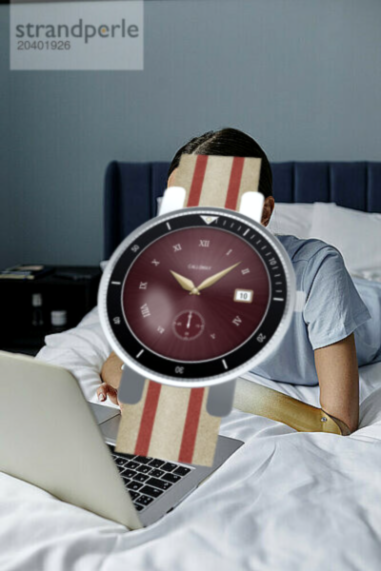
10h08
